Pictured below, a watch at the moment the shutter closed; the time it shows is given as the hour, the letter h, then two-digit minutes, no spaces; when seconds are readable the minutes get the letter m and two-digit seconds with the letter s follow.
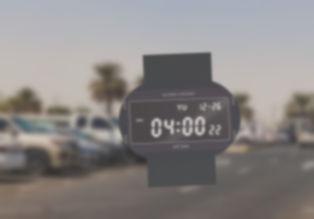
4h00
